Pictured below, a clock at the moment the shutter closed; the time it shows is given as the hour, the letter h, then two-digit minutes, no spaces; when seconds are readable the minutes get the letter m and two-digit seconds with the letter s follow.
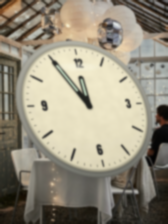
11h55
